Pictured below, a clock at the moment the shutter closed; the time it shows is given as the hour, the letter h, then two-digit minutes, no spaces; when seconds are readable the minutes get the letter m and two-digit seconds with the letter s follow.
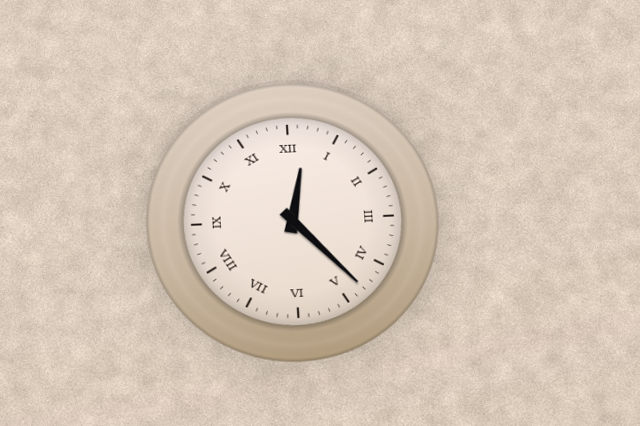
12h23
